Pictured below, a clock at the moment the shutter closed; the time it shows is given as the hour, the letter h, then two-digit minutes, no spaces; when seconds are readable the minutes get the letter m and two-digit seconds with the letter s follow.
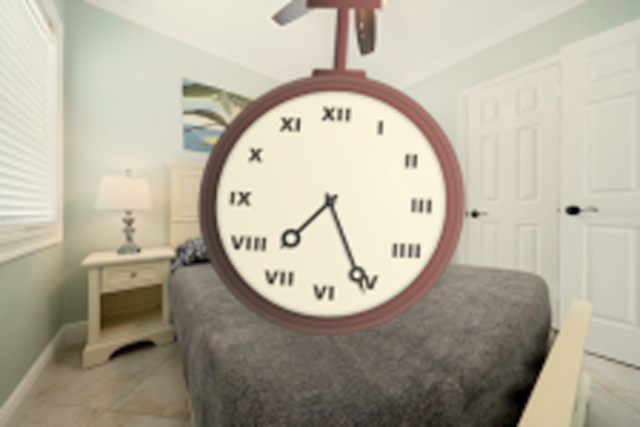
7h26
